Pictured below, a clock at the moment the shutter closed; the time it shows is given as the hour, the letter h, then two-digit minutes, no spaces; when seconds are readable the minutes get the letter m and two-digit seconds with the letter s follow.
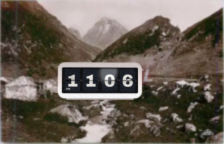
11h06
